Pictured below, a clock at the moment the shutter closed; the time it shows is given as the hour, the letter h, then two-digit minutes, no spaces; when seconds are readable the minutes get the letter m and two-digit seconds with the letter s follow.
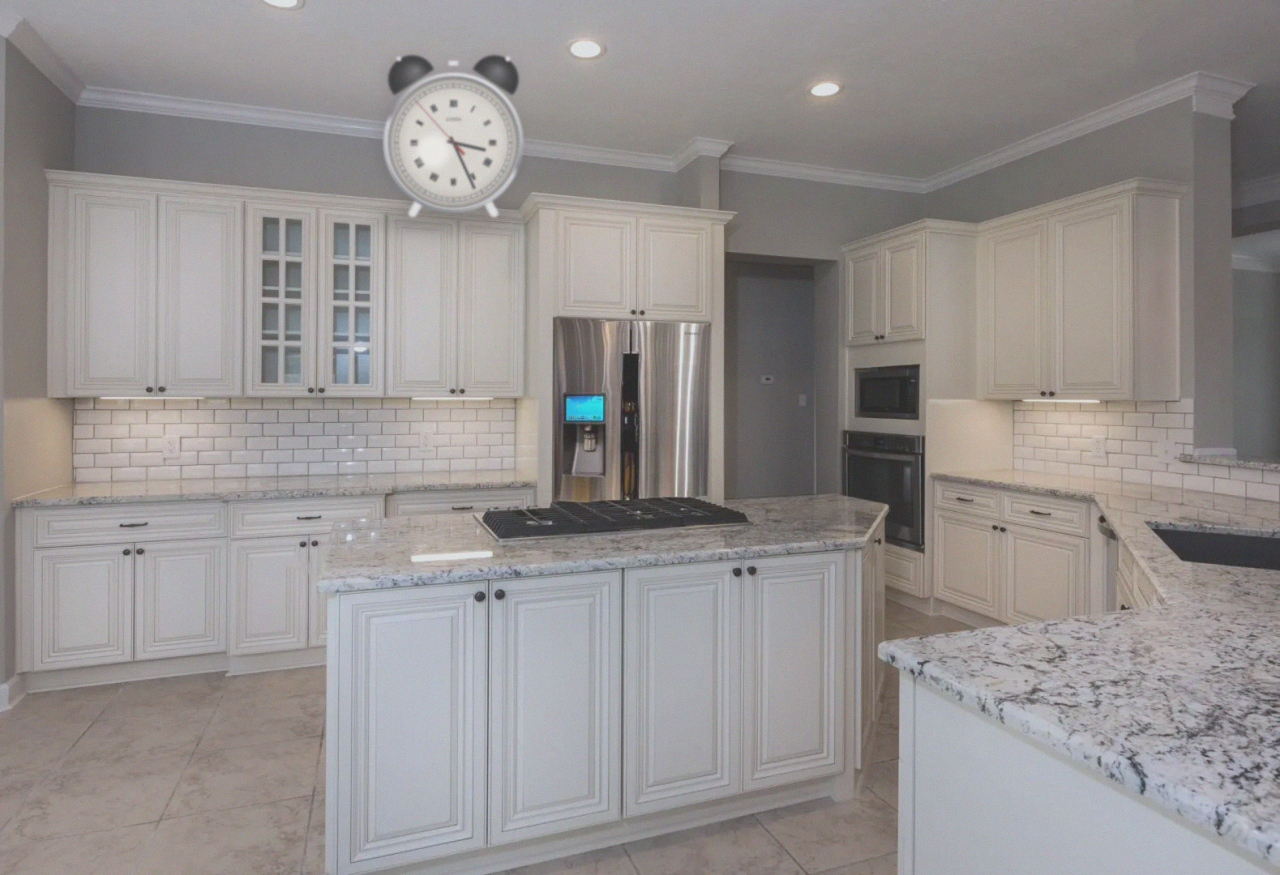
3h25m53s
